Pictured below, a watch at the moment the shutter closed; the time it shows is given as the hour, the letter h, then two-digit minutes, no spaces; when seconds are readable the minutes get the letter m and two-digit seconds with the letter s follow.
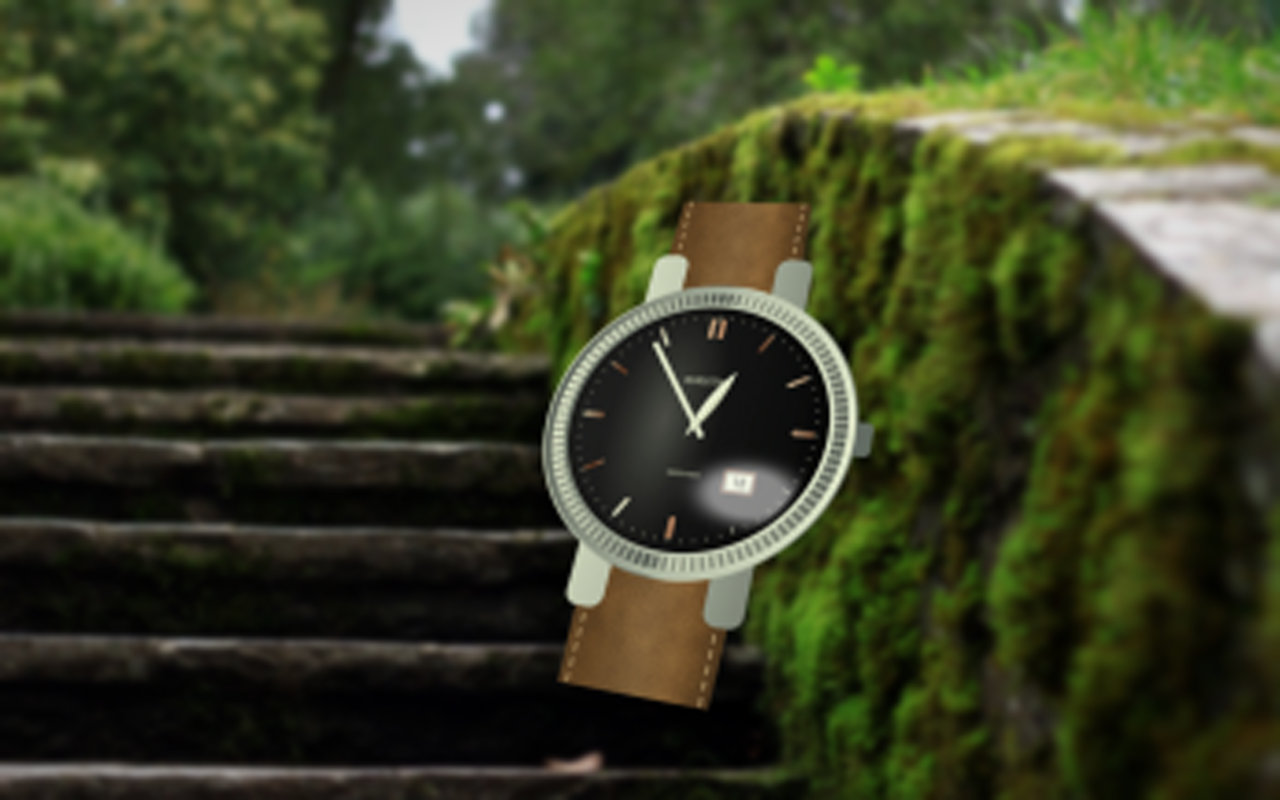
12h54
